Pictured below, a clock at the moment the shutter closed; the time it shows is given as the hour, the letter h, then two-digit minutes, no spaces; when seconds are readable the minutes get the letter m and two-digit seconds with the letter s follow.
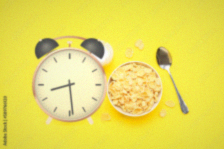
8h29
